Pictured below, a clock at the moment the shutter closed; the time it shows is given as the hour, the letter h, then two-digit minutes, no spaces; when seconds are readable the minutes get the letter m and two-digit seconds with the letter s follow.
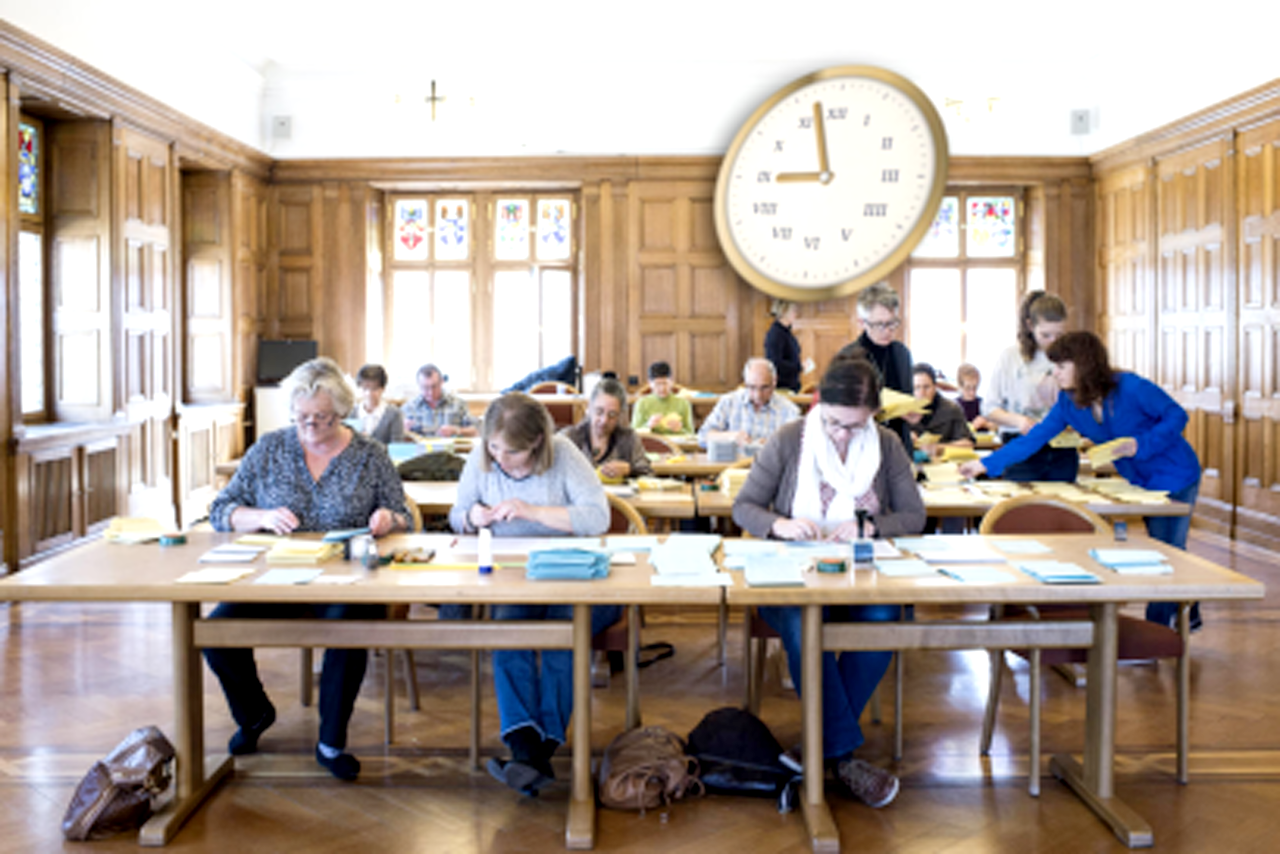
8h57
